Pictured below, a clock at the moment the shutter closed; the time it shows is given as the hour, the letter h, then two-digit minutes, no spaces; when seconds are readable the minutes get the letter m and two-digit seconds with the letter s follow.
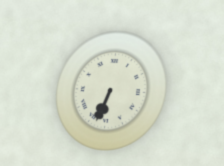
6h33
